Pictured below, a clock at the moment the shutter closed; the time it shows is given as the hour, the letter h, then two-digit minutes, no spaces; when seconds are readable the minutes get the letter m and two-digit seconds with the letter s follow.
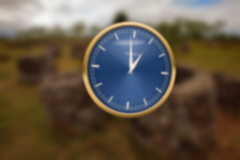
12h59
